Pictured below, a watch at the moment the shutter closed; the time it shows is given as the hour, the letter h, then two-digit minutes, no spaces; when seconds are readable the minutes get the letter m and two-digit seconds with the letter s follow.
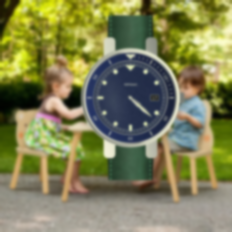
4h22
